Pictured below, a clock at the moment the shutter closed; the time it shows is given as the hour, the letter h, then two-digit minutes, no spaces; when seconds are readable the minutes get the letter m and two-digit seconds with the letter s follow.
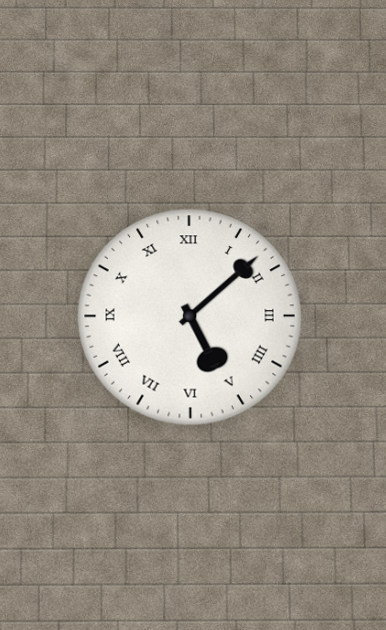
5h08
